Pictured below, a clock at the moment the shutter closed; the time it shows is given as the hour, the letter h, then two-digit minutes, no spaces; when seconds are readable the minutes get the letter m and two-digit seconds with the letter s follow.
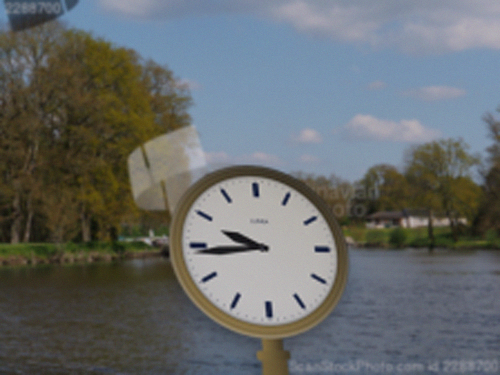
9h44
